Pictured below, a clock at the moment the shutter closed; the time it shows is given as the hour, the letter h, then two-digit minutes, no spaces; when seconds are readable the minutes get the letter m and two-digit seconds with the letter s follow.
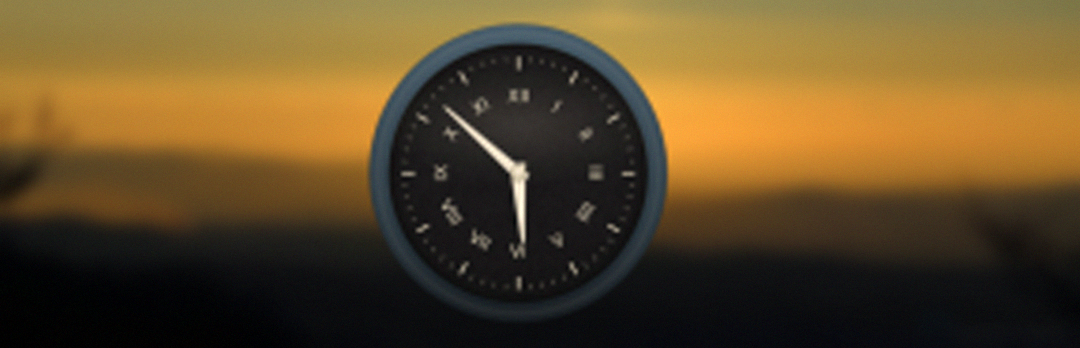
5h52
